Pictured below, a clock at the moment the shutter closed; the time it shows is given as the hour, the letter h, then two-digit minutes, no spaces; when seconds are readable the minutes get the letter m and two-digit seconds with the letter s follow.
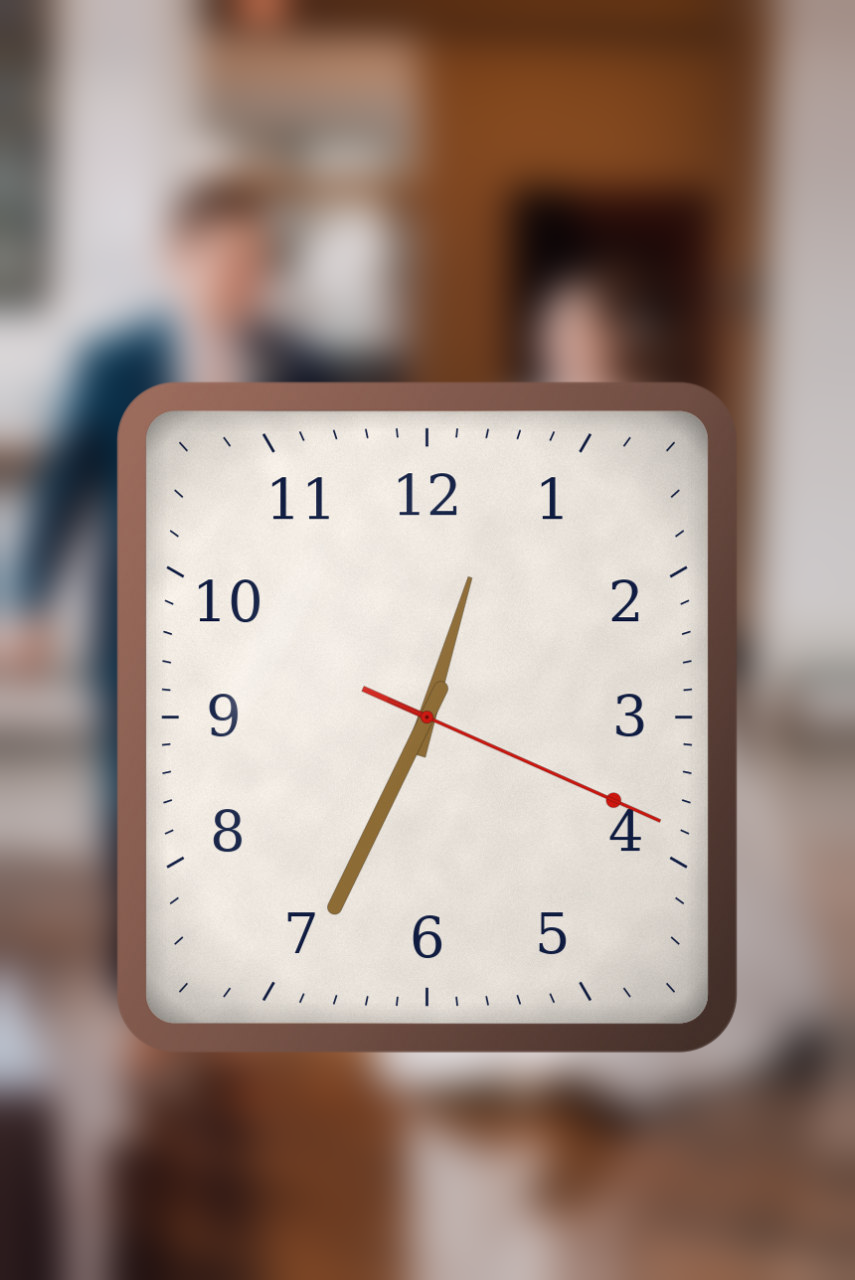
12h34m19s
